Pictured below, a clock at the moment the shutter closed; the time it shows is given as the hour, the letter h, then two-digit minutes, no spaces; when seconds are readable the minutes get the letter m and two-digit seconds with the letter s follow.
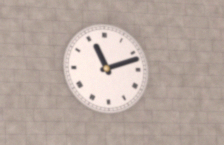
11h12
